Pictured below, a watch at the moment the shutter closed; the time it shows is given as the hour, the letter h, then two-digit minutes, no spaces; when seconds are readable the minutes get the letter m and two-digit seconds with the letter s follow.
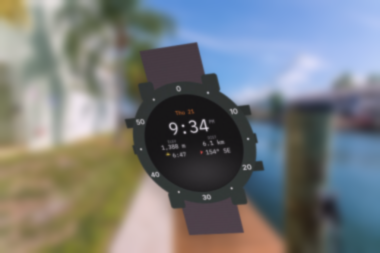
9h34
